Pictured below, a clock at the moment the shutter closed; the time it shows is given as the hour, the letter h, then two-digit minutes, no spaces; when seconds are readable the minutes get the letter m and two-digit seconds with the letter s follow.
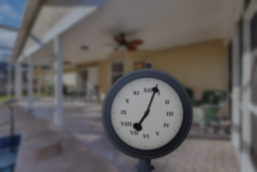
7h03
